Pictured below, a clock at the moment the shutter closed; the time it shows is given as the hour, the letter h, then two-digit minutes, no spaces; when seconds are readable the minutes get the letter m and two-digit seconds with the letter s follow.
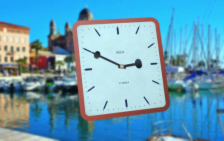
2h50
